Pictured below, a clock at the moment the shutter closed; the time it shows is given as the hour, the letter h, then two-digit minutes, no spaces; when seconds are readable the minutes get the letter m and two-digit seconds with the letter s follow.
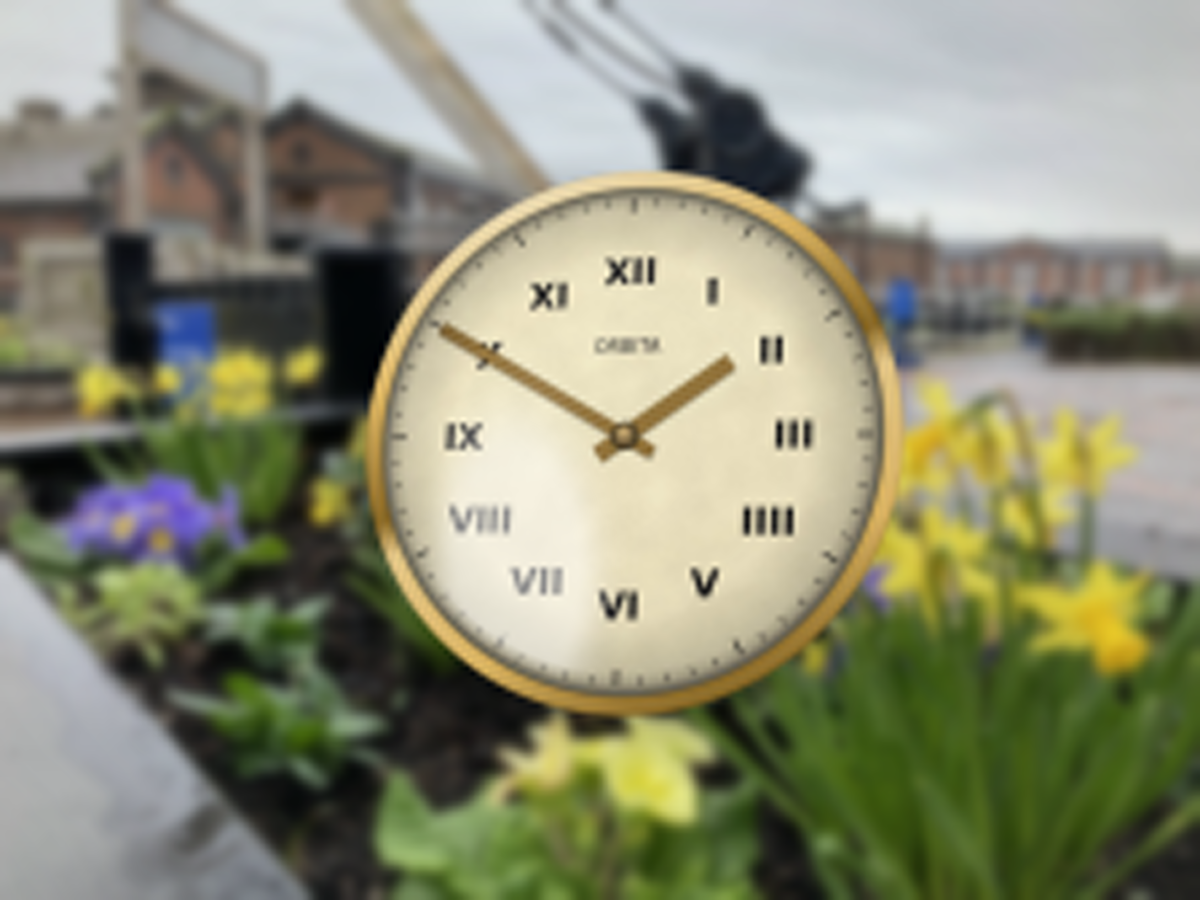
1h50
